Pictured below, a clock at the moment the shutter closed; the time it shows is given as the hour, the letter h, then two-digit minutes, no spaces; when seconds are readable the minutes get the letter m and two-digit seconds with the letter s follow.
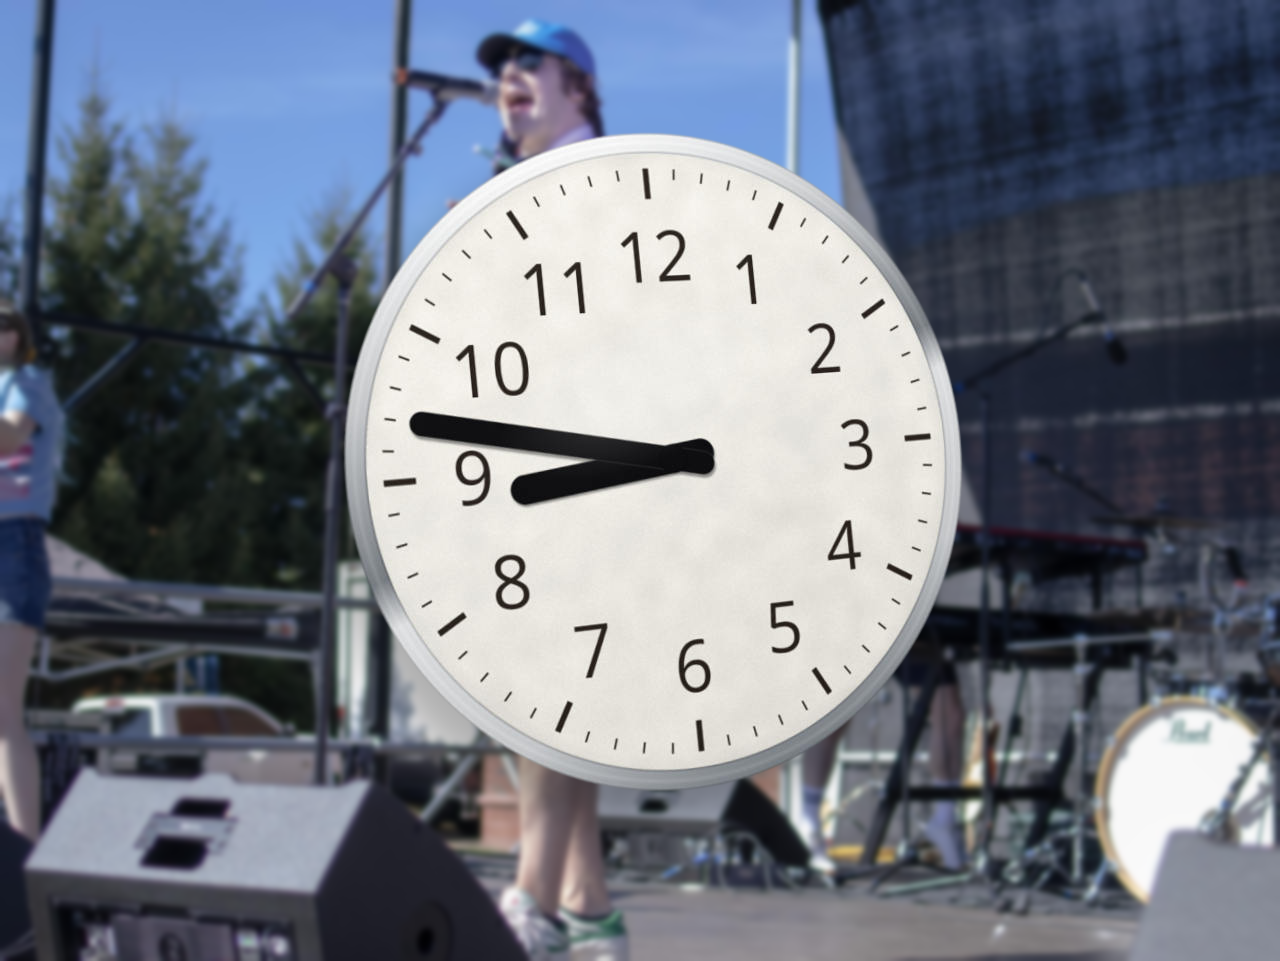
8h47
